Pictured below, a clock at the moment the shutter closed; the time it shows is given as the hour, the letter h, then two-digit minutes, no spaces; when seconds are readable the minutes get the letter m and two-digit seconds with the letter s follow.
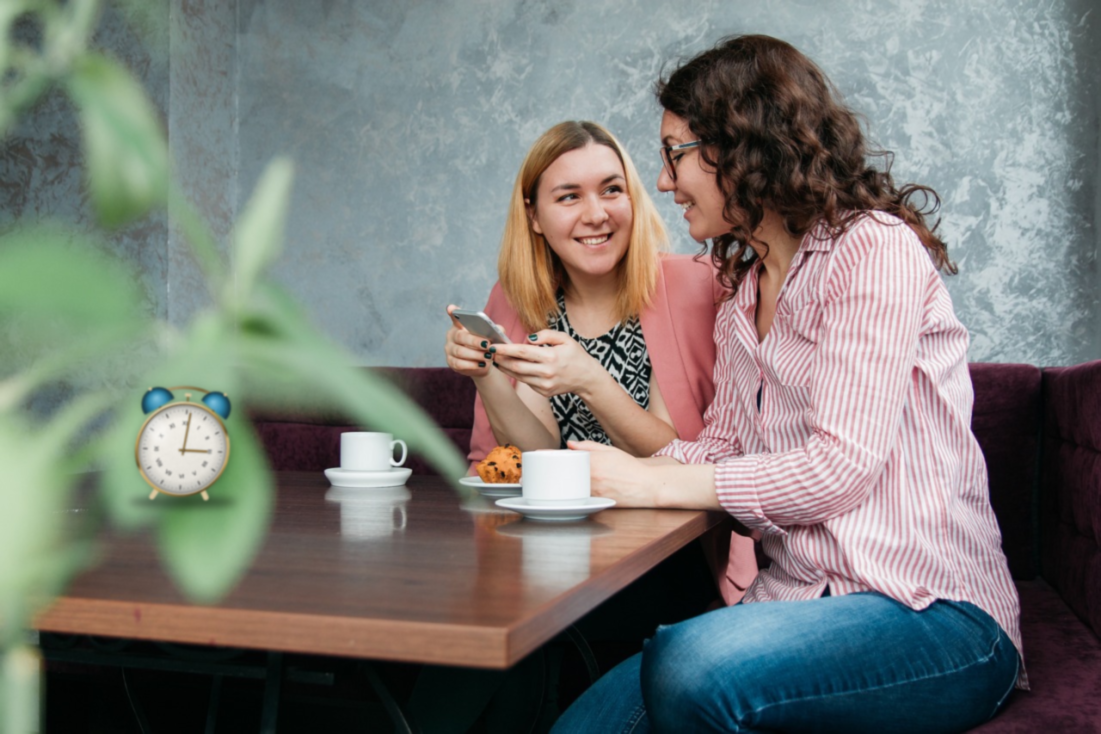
3h01
